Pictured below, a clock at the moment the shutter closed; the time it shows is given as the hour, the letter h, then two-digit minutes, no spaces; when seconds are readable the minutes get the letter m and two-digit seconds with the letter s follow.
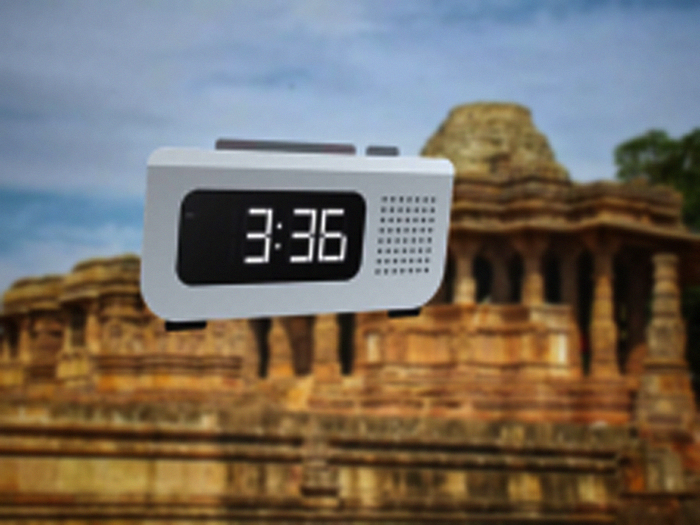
3h36
